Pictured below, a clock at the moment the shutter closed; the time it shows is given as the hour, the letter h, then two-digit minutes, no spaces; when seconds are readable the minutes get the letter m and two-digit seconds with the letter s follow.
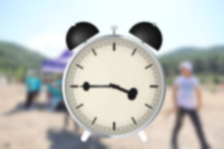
3h45
